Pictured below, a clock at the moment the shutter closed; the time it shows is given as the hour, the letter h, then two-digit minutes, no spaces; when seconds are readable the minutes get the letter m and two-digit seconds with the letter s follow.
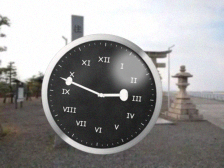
2h48
